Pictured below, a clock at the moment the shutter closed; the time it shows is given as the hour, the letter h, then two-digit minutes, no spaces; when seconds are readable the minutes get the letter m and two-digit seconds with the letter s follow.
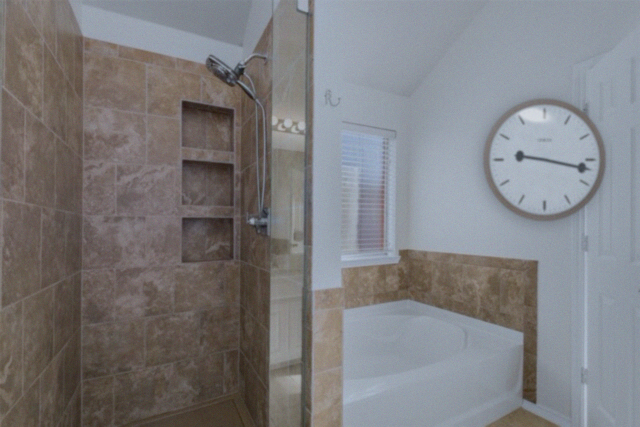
9h17
